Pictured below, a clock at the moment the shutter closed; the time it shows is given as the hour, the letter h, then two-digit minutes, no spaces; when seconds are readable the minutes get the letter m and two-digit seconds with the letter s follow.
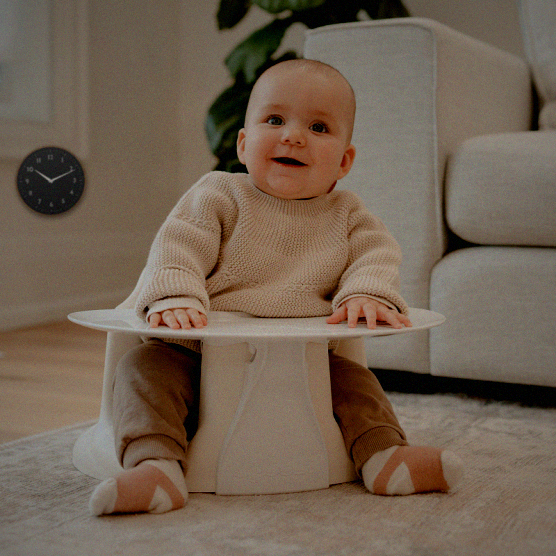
10h11
